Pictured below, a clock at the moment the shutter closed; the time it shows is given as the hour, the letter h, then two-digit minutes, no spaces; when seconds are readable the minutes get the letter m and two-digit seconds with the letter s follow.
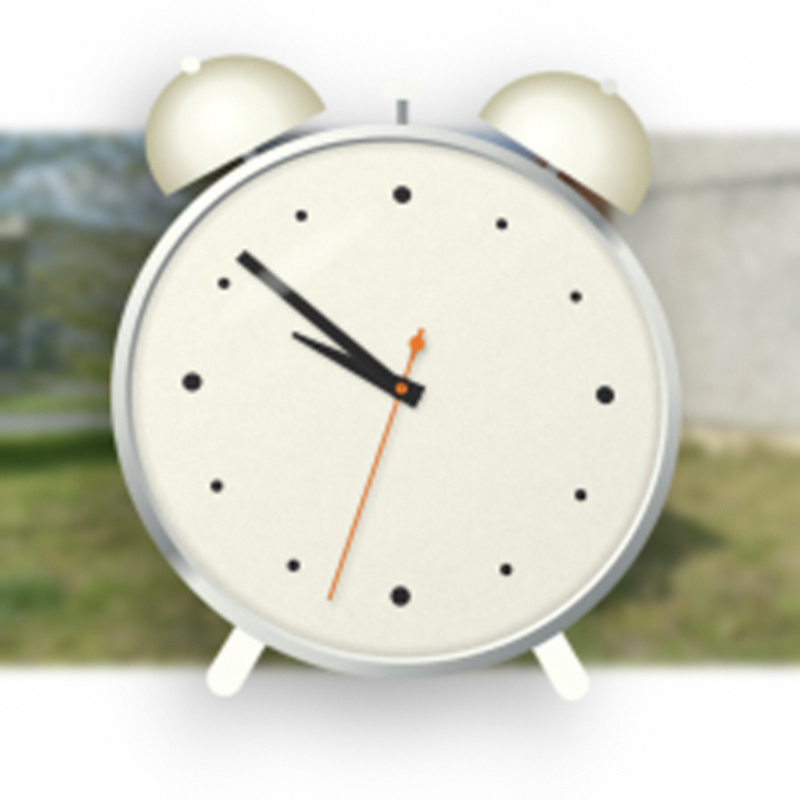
9h51m33s
